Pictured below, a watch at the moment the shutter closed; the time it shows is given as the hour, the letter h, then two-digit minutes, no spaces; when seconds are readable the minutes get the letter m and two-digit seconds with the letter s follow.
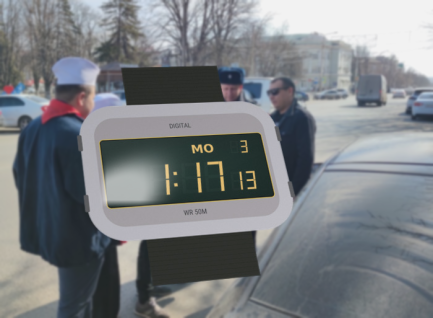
1h17m13s
